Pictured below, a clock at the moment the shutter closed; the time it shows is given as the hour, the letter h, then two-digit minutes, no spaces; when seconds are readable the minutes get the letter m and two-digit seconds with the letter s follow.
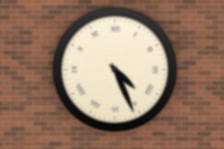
4h26
